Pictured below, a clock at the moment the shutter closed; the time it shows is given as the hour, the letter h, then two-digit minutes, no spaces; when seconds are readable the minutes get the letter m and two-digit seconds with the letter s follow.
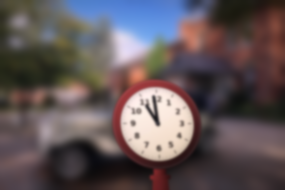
10h59
